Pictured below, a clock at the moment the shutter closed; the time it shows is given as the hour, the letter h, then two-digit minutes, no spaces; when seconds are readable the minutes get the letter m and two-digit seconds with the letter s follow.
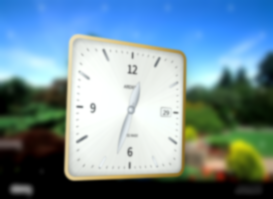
12h33
